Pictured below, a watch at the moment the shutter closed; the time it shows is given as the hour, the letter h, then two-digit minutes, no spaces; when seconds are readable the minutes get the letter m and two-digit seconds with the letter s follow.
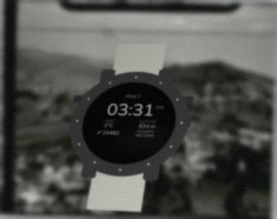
3h31
